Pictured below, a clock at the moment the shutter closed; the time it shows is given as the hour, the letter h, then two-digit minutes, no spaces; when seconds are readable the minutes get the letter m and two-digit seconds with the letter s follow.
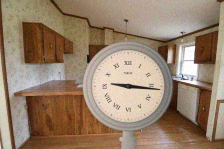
9h16
